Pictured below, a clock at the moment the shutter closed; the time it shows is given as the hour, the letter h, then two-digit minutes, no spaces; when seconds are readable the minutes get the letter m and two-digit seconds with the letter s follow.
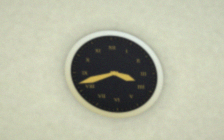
3h42
